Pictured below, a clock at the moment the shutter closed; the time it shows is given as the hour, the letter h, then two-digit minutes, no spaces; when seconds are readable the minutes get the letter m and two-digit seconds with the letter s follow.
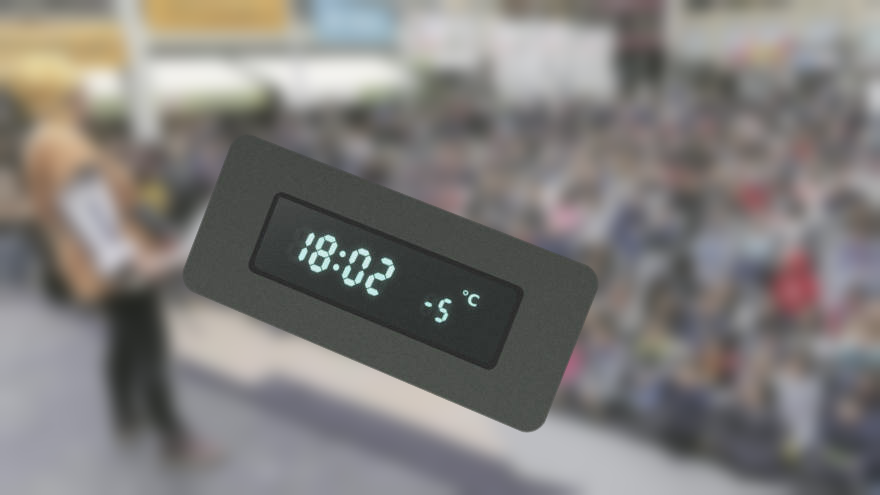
18h02
